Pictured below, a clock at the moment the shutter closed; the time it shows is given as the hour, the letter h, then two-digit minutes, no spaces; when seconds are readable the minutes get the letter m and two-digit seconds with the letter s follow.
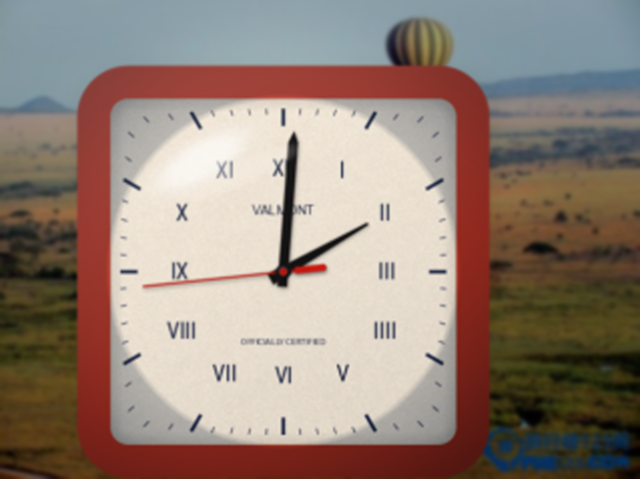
2h00m44s
